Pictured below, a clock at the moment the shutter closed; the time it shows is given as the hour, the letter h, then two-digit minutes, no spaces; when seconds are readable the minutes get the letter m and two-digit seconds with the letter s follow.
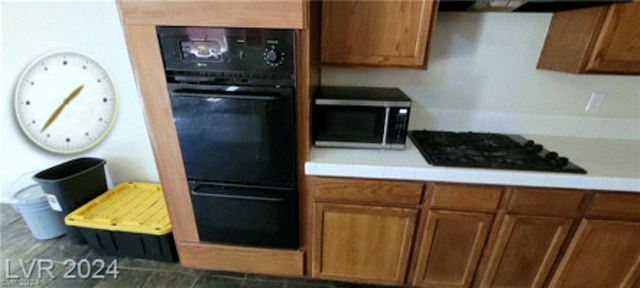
1h37
